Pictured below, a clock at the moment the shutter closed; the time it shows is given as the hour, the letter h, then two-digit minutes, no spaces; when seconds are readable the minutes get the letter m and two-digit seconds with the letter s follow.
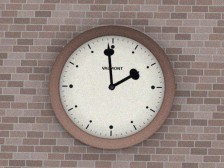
1h59
